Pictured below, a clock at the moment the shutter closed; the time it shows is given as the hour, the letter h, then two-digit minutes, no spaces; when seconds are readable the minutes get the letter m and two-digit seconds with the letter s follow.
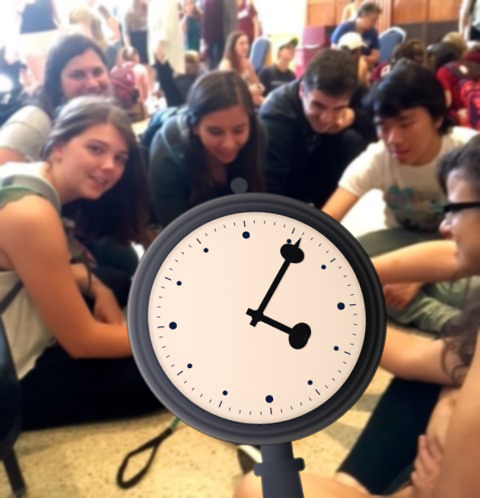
4h06
